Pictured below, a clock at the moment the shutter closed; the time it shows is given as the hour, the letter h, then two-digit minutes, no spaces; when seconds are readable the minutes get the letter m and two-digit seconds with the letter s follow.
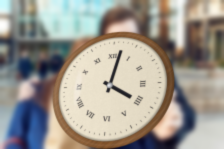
4h02
